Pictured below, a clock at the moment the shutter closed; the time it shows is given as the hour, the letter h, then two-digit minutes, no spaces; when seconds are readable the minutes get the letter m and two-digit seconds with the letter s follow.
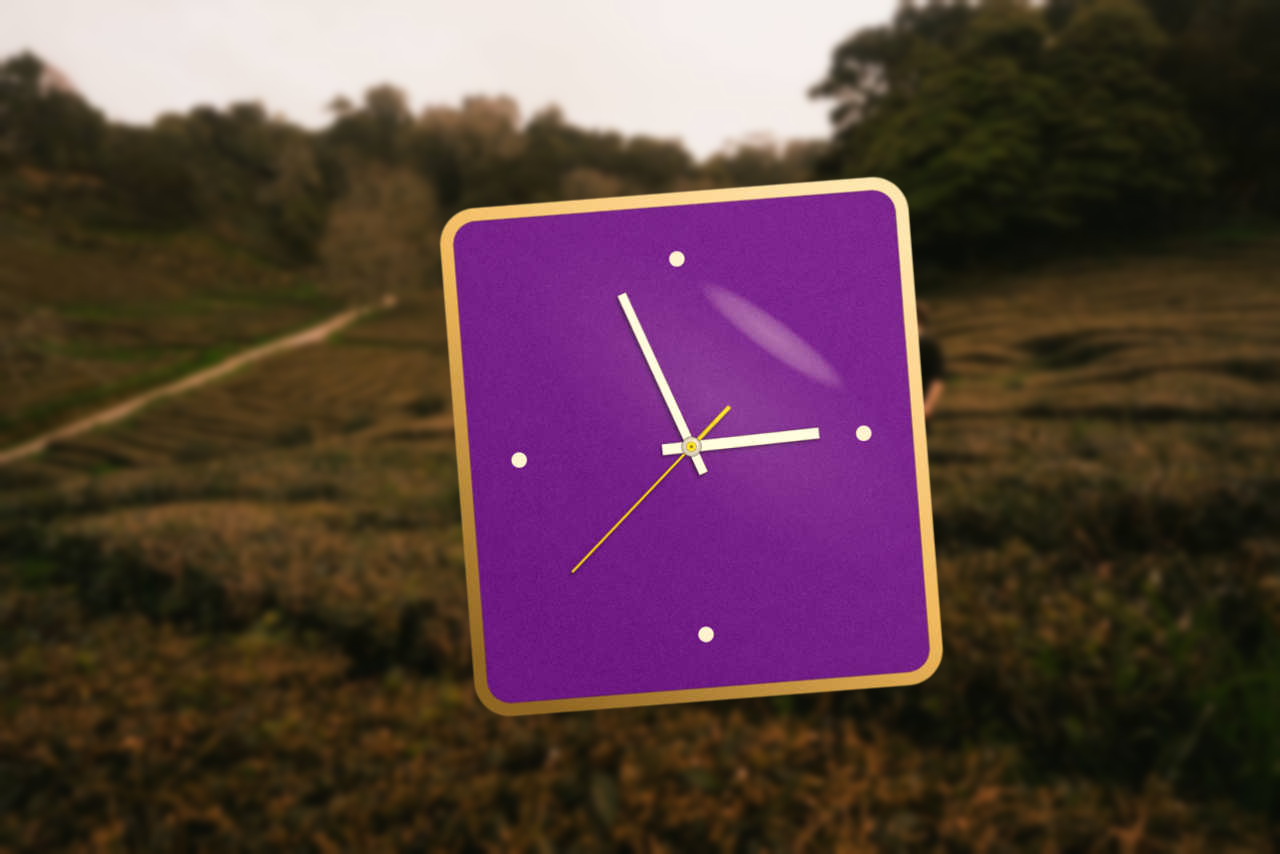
2h56m38s
